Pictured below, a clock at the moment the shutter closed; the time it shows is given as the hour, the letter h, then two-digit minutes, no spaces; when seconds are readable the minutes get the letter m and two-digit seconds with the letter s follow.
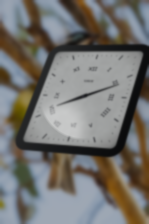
8h11
